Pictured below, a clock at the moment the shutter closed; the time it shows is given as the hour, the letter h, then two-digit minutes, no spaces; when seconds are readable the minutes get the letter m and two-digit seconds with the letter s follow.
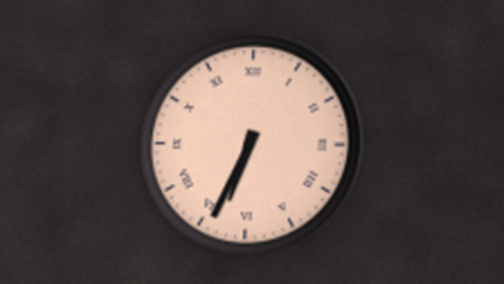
6h34
